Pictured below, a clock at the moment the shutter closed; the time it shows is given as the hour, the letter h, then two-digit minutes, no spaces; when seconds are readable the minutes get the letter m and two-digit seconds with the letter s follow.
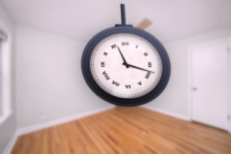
11h18
